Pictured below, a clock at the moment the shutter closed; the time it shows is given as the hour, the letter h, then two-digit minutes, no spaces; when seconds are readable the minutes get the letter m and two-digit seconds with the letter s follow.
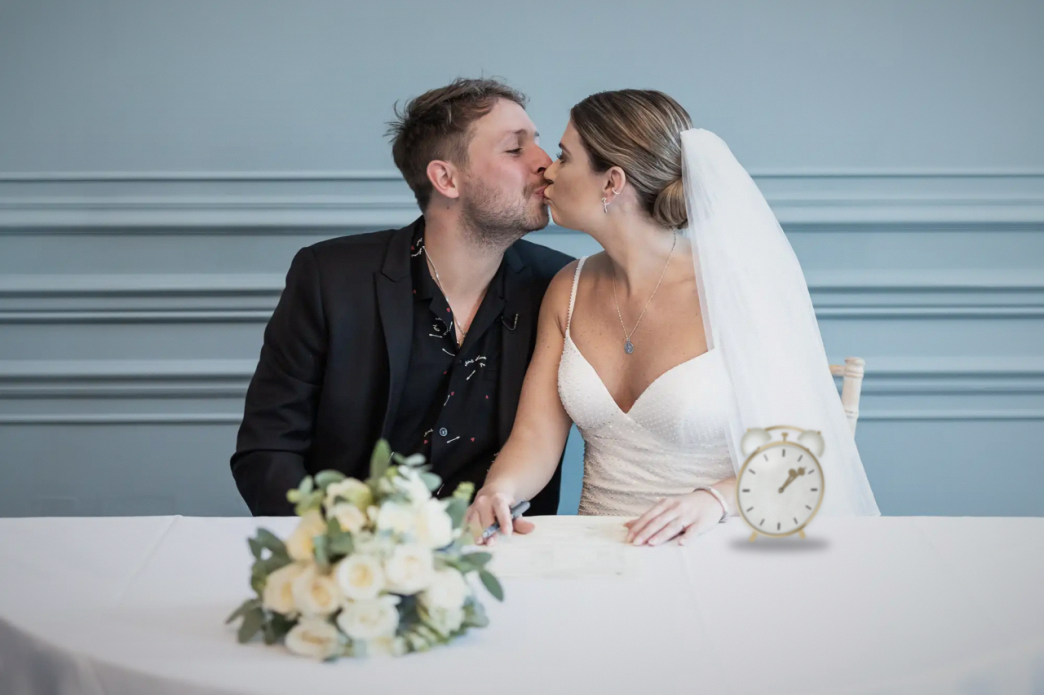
1h08
